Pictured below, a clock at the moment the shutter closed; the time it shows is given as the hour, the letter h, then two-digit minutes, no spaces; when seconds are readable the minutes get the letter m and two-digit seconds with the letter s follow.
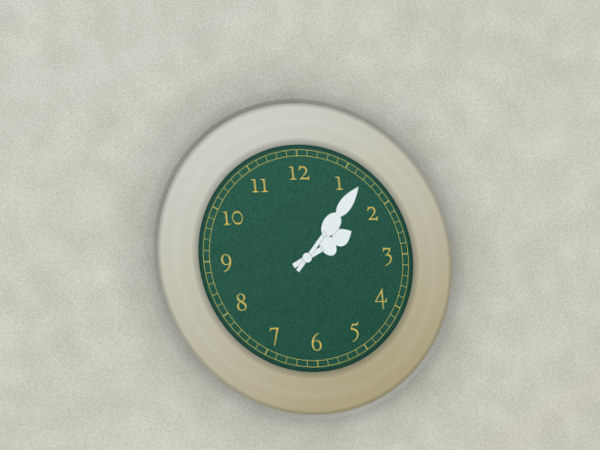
2h07
